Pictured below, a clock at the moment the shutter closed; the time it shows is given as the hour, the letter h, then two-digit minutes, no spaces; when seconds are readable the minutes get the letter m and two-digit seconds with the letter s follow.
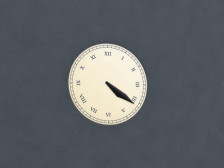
4h21
